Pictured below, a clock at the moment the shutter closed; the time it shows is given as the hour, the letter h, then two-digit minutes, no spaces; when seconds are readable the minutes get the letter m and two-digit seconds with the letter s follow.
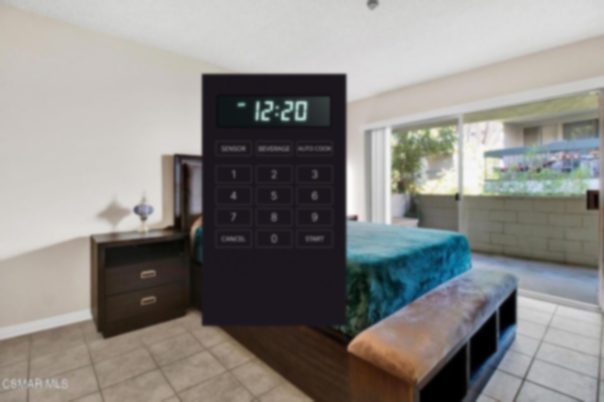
12h20
